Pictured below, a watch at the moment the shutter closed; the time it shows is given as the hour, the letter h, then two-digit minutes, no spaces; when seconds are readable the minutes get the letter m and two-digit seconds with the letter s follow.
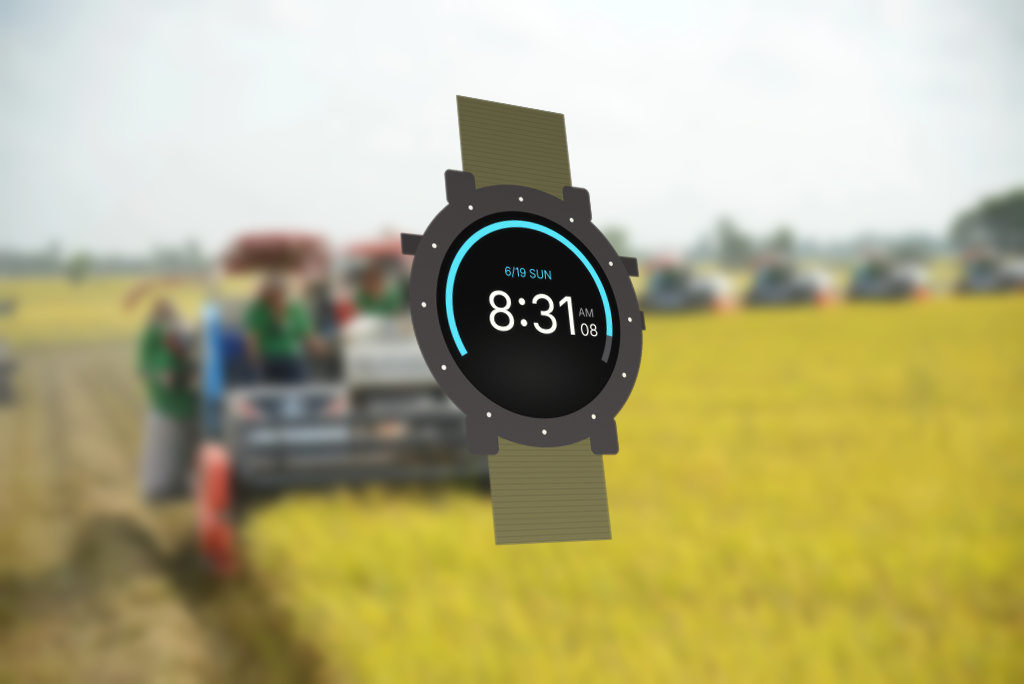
8h31m08s
